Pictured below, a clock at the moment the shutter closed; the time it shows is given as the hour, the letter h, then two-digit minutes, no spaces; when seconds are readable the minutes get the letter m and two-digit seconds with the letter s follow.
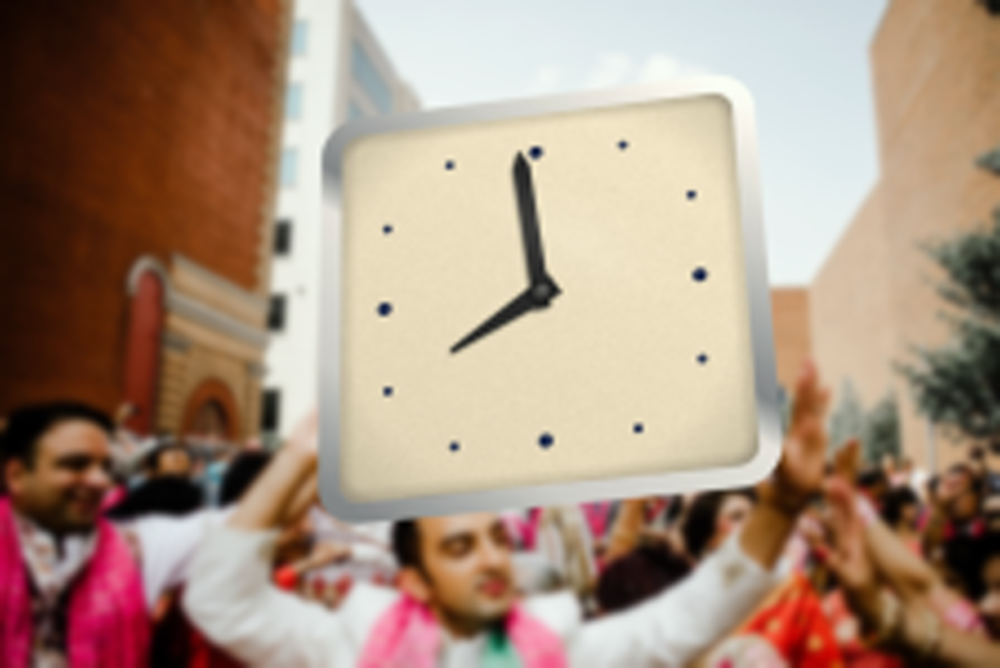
7h59
